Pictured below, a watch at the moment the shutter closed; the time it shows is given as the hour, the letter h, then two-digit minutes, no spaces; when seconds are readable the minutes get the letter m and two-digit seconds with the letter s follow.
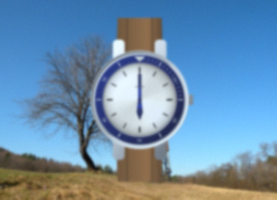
6h00
